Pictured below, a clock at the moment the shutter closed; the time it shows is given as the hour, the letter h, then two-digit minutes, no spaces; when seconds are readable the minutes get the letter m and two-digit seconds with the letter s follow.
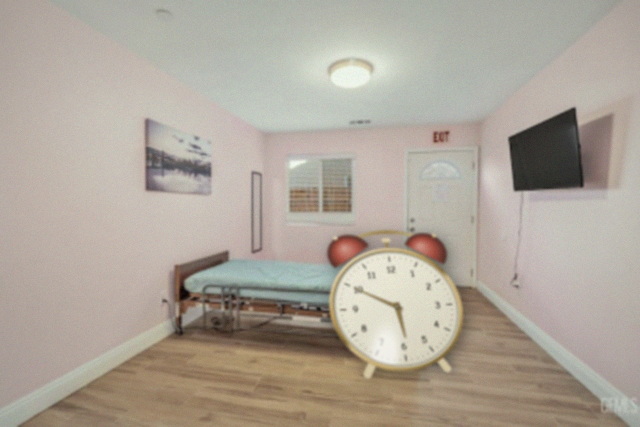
5h50
